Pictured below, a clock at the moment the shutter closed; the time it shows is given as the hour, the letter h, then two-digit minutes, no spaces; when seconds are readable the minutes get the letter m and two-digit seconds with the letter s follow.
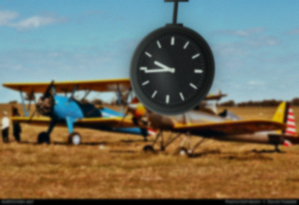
9h44
